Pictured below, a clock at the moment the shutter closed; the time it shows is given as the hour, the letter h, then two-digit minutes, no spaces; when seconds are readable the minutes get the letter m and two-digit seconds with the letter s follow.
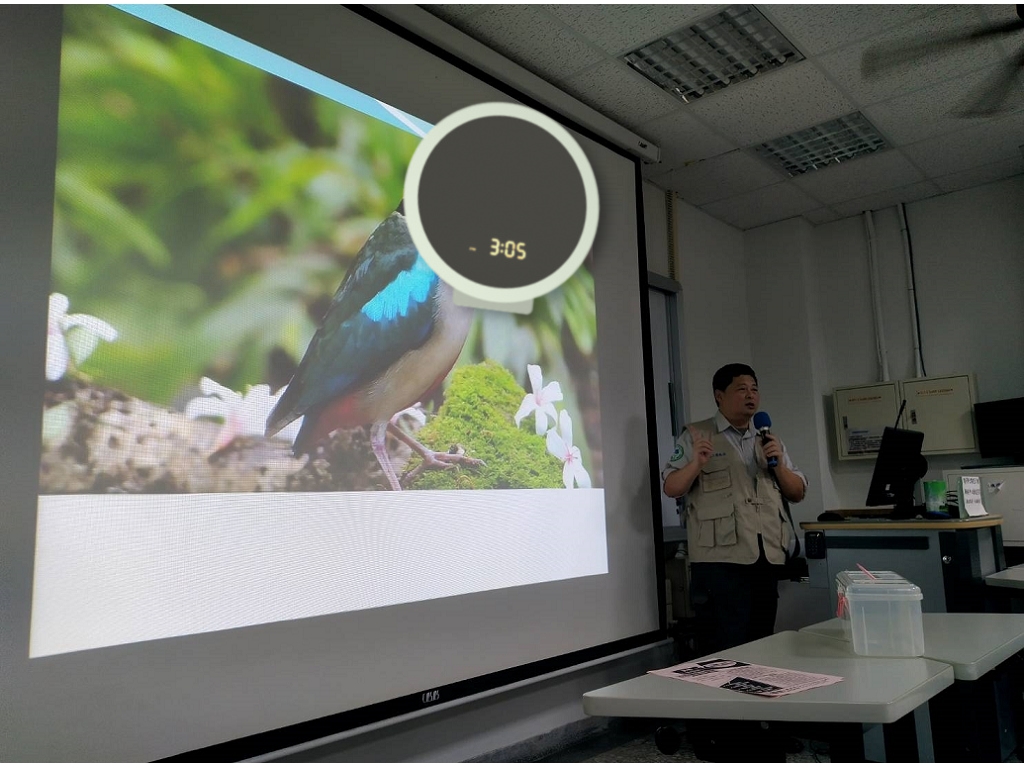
3h05
